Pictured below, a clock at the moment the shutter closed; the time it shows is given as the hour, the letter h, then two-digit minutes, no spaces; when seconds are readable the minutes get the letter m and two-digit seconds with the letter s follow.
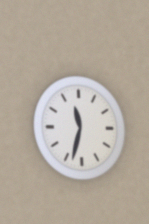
11h33
